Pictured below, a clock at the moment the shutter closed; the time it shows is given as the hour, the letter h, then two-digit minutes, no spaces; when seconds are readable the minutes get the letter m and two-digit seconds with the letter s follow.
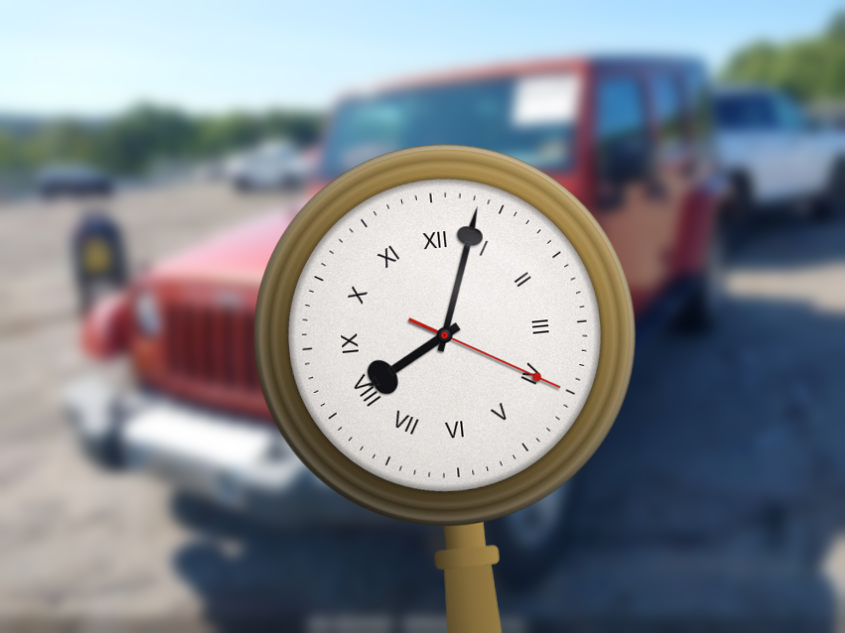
8h03m20s
